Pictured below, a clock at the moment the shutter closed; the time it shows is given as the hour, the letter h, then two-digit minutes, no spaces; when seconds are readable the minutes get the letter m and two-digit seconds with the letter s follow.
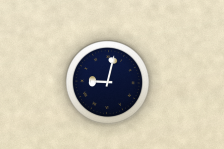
9h02
